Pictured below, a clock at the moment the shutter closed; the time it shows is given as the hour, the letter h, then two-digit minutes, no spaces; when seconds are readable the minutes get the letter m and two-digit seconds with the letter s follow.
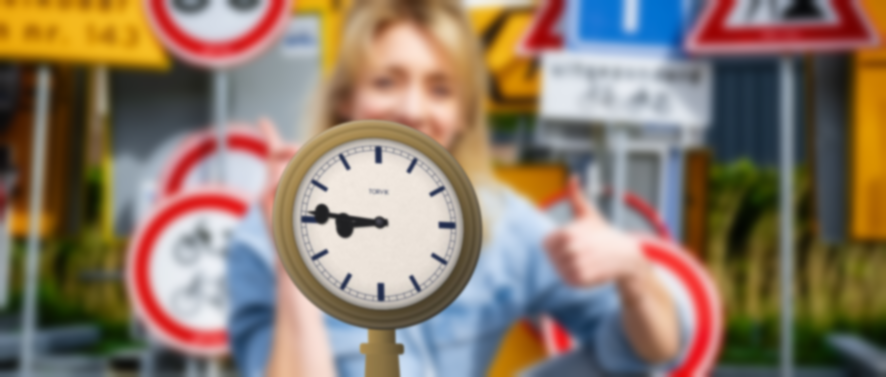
8h46
